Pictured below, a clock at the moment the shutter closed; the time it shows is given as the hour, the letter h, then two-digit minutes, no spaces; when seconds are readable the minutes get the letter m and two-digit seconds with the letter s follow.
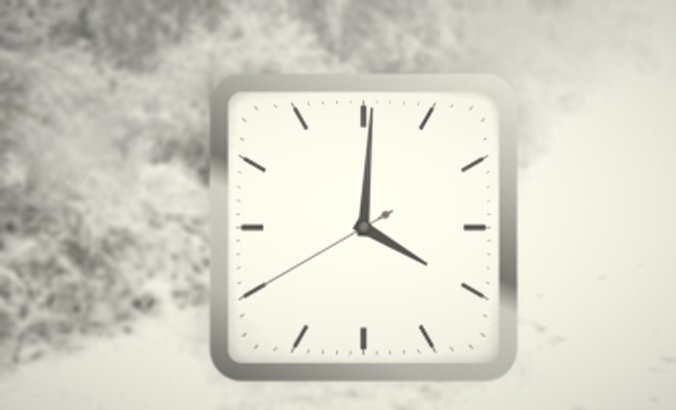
4h00m40s
